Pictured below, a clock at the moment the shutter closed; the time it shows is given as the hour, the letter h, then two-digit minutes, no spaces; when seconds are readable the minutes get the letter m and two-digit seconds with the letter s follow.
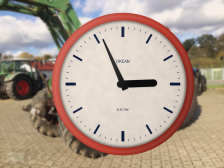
2h56
